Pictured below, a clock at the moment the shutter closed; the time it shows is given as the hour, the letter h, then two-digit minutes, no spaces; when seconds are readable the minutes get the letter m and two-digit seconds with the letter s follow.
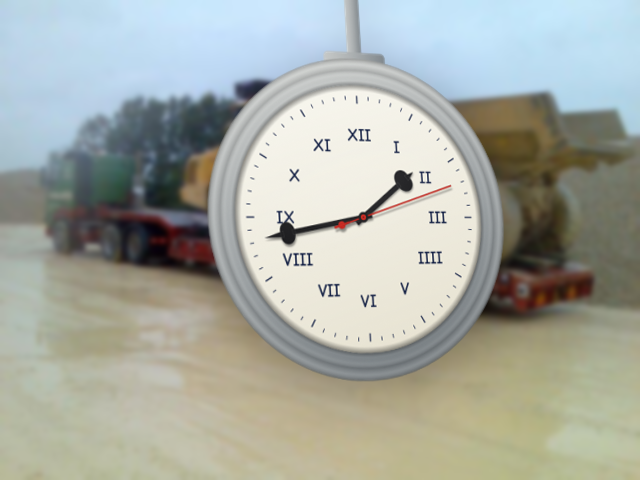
1h43m12s
